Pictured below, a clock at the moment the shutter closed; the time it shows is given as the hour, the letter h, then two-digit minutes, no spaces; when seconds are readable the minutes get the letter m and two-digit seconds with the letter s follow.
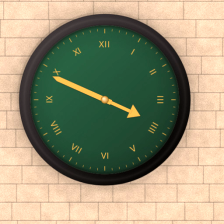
3h49
